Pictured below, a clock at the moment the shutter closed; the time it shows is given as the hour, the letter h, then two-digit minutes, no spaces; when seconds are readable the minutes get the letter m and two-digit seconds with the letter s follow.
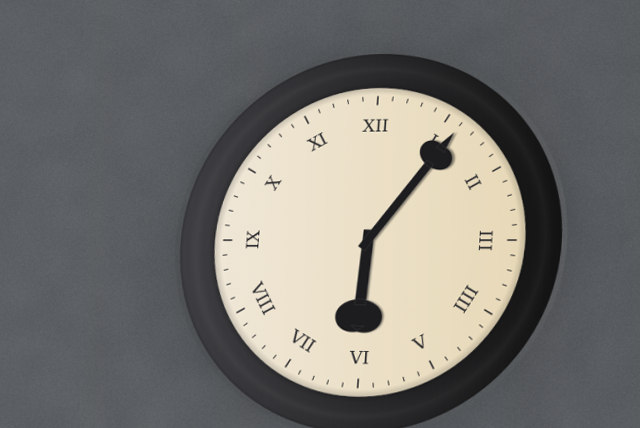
6h06
